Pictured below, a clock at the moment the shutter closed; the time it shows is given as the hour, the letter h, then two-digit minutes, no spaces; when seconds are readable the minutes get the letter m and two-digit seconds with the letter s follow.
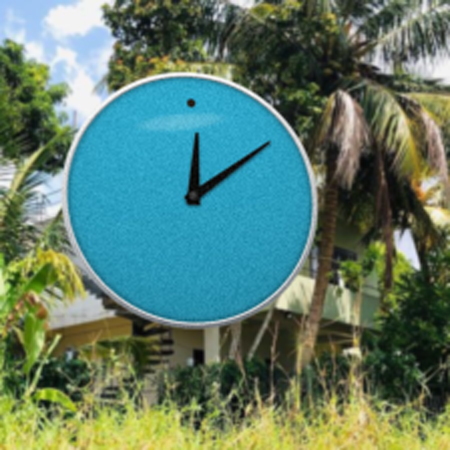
12h09
